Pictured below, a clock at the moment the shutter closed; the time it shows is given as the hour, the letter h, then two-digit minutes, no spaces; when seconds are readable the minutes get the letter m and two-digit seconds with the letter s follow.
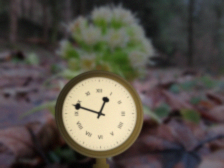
12h48
